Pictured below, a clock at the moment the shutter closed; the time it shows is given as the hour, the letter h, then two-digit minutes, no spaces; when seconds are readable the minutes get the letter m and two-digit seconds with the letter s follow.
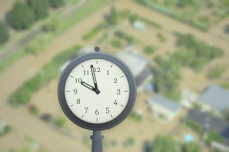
9h58
